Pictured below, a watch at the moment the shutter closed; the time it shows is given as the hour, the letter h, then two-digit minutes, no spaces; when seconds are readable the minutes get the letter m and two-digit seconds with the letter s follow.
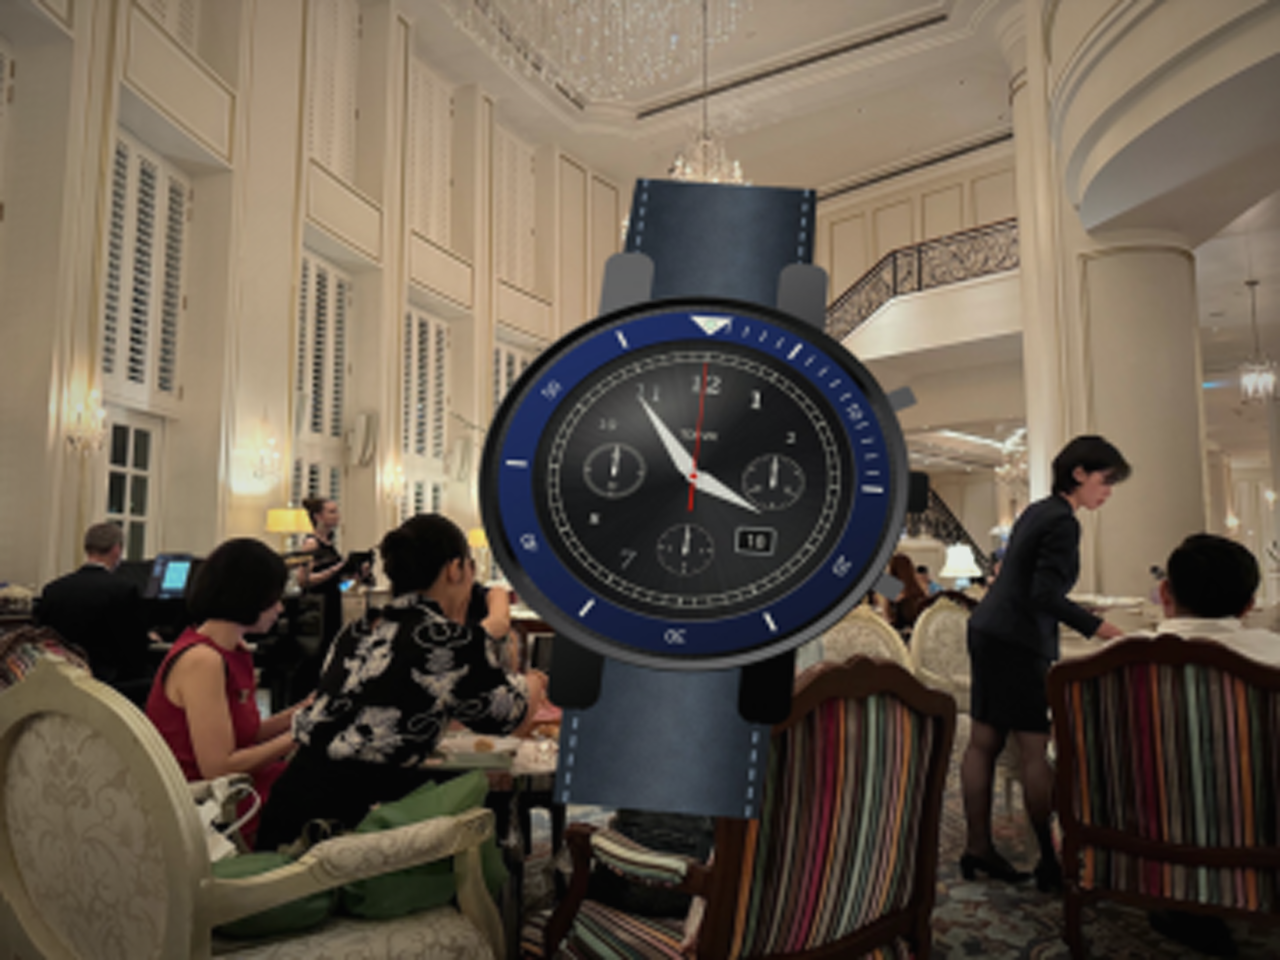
3h54
